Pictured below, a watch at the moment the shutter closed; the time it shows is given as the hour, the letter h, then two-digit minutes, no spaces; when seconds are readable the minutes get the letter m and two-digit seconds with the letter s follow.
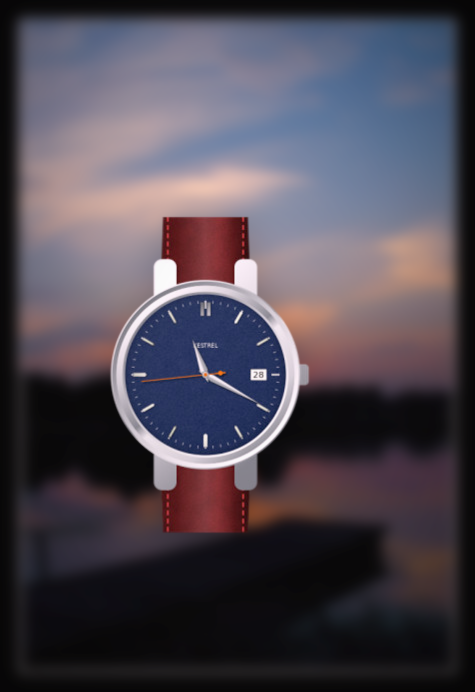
11h19m44s
